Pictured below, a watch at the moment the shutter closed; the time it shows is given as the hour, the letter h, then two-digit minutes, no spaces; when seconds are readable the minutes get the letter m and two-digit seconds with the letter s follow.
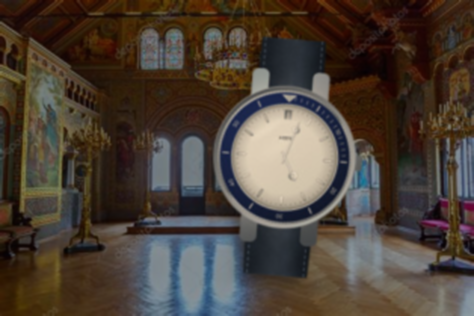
5h03
